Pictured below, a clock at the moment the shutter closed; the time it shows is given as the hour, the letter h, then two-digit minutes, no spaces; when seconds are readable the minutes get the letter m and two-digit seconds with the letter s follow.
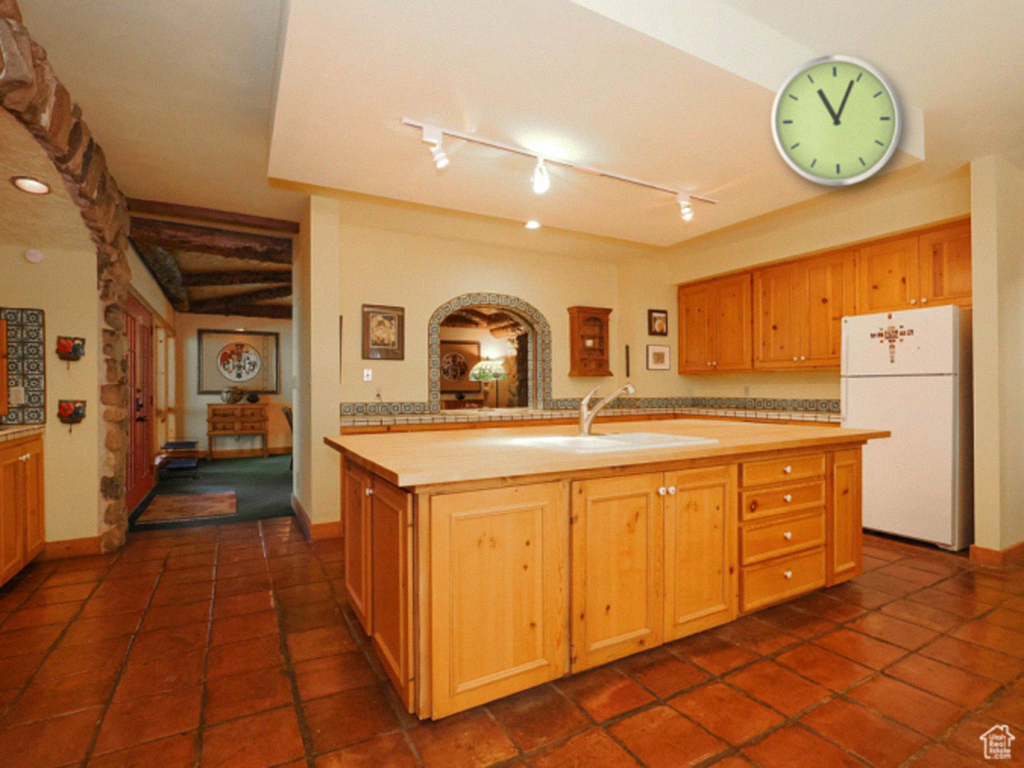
11h04
